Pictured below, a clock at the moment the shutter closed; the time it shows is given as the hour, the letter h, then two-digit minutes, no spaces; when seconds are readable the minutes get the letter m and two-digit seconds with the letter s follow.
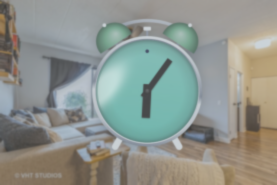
6h06
